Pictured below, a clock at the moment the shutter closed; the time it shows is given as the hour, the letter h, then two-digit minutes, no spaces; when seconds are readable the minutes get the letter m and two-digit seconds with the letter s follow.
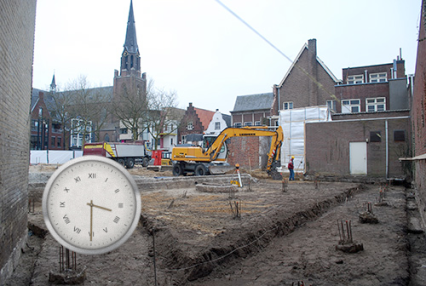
3h30
